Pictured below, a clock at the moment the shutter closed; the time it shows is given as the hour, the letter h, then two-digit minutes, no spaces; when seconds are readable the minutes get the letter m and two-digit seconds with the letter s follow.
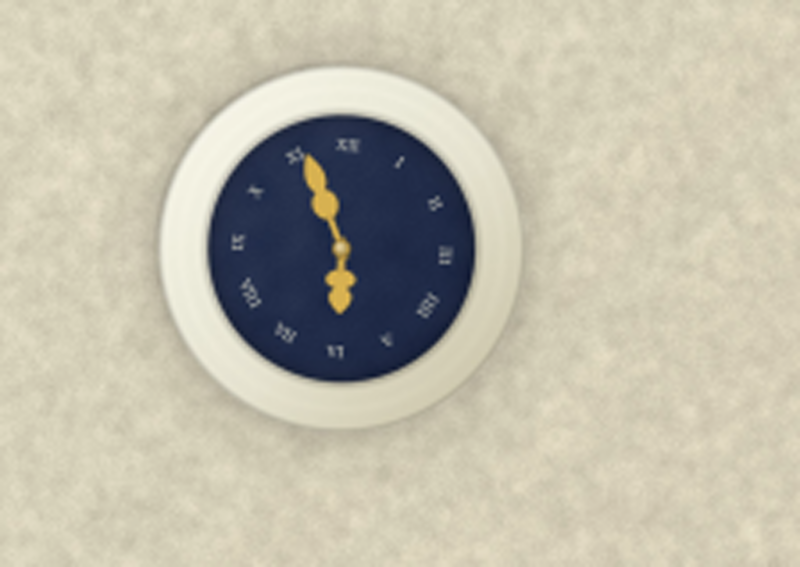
5h56
